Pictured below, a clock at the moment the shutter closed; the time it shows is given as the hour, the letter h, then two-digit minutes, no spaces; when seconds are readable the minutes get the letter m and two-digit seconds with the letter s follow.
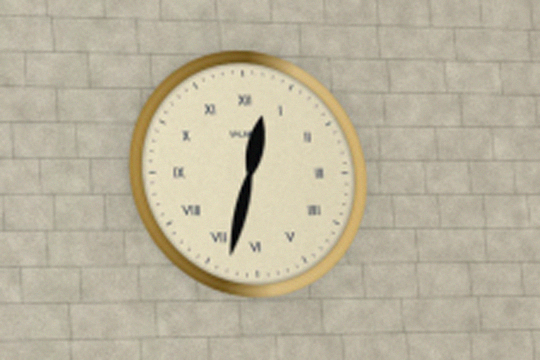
12h33
